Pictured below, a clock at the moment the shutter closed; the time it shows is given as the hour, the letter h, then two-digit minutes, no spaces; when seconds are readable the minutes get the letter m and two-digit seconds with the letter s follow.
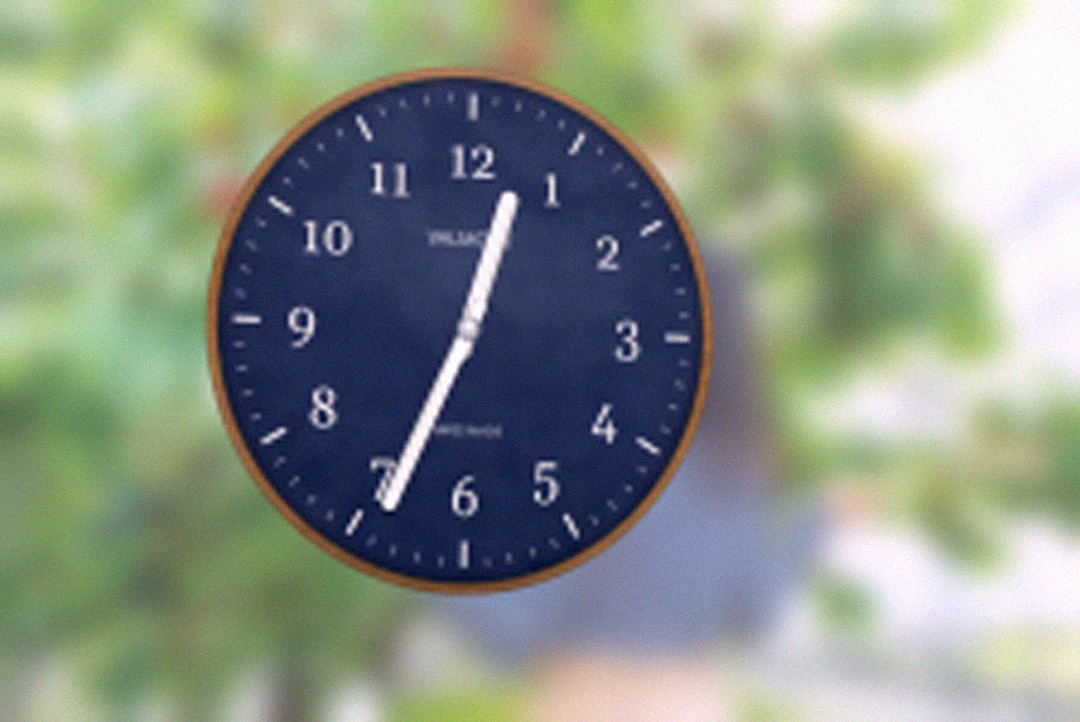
12h34
